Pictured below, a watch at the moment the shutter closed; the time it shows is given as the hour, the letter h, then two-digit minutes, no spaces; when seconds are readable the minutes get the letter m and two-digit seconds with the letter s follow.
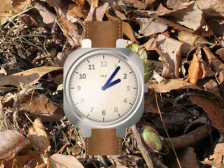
2h06
